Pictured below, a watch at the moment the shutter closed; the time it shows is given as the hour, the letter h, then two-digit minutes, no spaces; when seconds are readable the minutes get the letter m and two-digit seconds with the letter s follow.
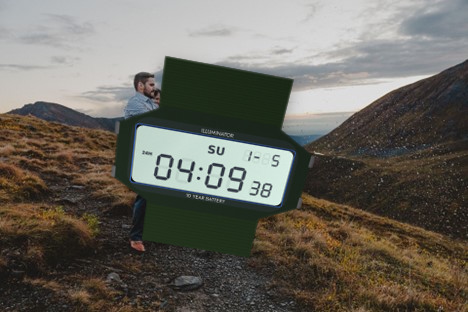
4h09m38s
